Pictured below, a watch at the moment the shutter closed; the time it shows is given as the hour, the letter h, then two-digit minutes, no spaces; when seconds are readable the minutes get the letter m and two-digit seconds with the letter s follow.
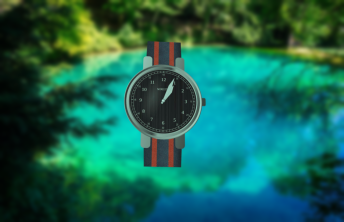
1h04
